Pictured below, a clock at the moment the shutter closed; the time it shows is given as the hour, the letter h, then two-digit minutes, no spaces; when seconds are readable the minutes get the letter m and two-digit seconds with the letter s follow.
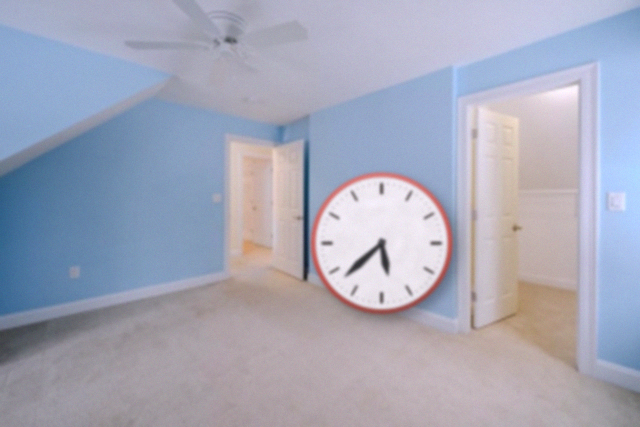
5h38
